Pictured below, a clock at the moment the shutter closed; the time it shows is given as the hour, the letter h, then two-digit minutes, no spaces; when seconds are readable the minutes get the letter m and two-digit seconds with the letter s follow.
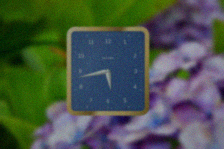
5h43
